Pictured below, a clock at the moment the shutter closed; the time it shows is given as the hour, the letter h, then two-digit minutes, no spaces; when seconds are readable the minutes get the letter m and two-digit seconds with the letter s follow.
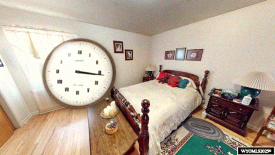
3h16
